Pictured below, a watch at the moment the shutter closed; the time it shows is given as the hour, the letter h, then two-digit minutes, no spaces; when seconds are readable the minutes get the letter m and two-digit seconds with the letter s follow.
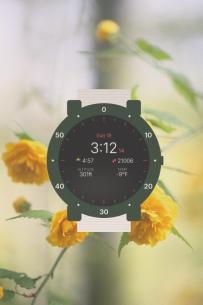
3h12
